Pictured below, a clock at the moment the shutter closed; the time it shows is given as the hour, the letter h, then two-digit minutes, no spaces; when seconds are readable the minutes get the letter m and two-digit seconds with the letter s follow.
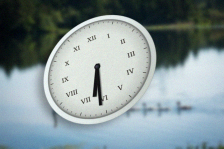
6h31
